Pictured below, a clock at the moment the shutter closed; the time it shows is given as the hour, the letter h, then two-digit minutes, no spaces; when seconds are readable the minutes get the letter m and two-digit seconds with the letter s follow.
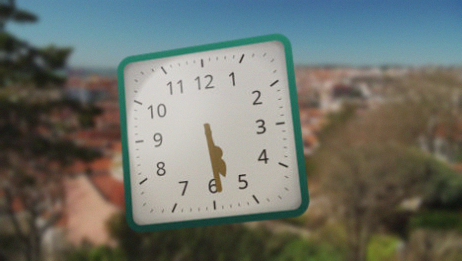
5h29
